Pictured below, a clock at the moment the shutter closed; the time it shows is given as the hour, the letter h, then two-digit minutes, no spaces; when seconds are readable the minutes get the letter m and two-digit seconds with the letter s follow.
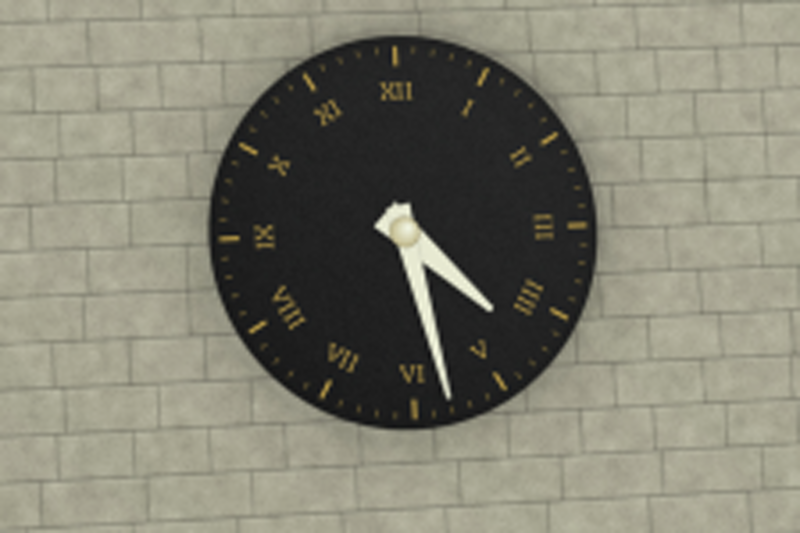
4h28
